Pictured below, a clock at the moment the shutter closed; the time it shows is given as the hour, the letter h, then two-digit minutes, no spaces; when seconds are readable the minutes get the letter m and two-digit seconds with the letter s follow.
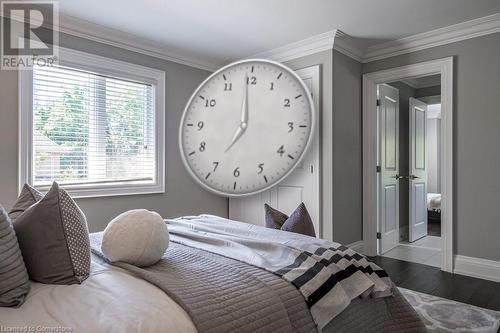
6h59
